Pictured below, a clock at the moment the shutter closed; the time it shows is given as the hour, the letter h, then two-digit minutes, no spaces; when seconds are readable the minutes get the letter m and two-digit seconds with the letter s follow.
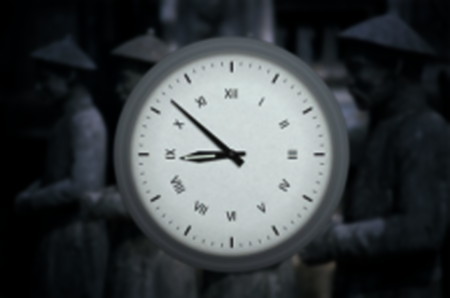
8h52
